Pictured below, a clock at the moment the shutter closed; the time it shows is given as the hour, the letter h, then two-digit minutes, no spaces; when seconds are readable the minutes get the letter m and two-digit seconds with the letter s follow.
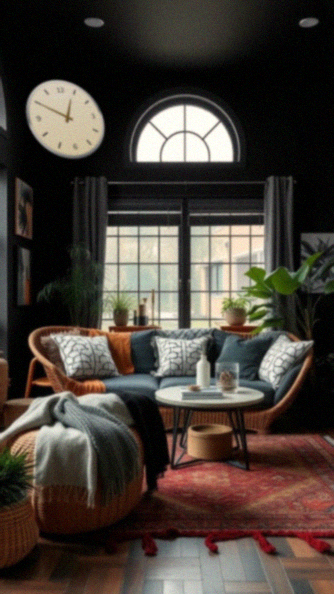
12h50
